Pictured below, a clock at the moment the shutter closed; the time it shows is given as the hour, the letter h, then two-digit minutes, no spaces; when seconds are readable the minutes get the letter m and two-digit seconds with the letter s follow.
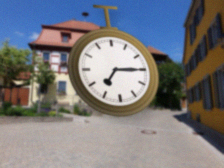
7h15
